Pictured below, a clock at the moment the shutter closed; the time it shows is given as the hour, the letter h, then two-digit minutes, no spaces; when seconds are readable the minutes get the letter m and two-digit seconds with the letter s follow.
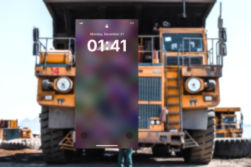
1h41
